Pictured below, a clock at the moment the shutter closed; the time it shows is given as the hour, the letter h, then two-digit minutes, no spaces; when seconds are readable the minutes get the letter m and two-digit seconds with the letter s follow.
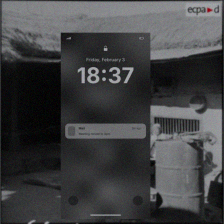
18h37
